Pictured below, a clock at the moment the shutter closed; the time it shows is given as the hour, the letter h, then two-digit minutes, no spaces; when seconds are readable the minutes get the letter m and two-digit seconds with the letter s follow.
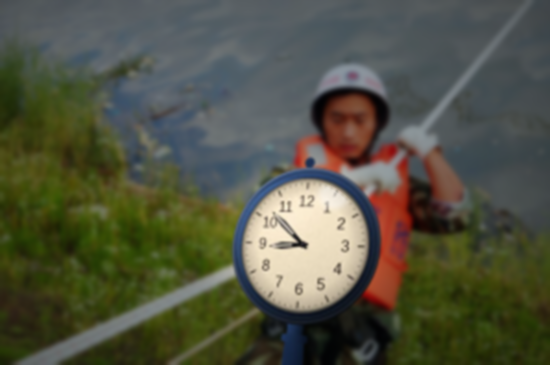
8h52
